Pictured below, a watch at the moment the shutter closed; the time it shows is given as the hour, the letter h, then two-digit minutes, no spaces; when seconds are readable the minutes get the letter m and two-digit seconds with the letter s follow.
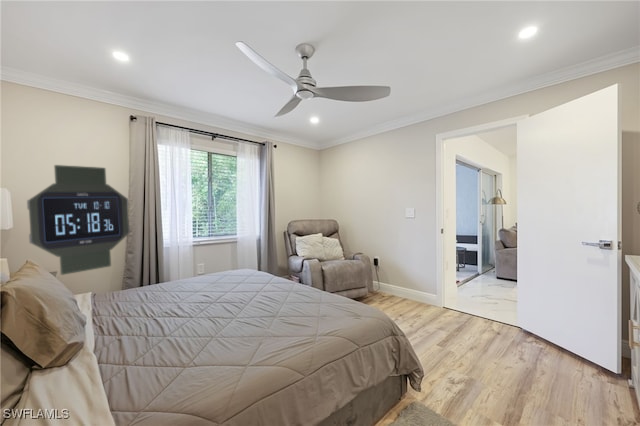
5h18m36s
